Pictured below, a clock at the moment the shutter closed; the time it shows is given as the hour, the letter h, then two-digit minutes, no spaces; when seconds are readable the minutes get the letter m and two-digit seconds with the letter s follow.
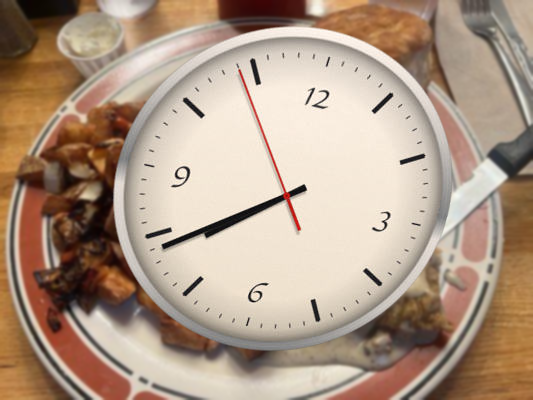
7h38m54s
